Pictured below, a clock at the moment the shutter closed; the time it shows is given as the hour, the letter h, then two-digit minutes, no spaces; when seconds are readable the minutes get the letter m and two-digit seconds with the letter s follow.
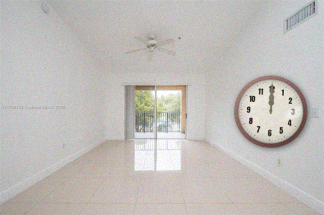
12h00
